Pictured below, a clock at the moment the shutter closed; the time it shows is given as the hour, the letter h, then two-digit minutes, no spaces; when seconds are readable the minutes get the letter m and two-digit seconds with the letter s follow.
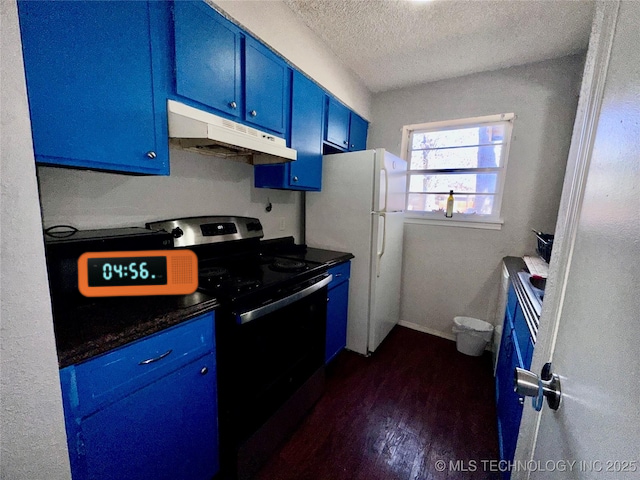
4h56
